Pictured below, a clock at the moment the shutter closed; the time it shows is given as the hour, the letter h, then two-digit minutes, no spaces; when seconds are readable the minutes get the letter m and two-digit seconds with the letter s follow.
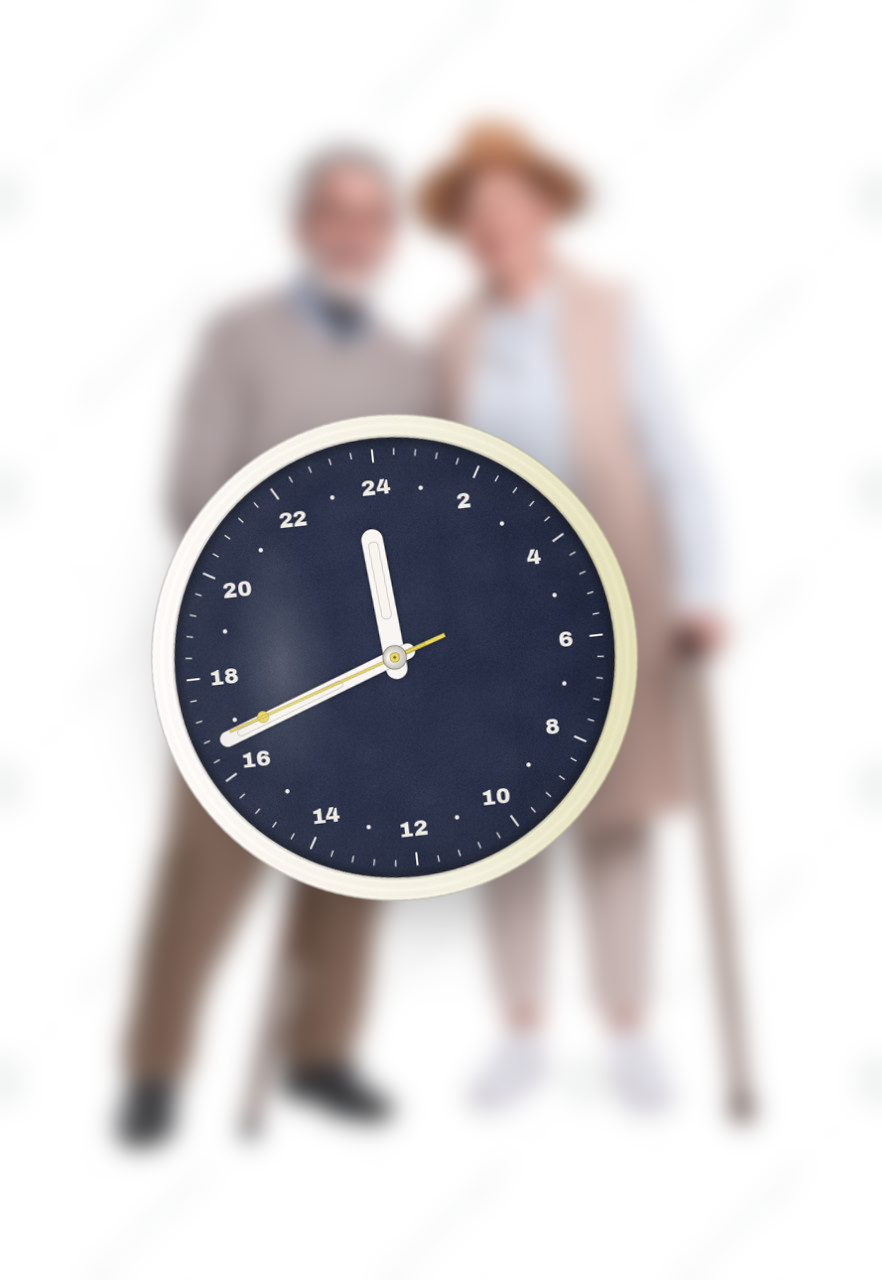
23h41m42s
